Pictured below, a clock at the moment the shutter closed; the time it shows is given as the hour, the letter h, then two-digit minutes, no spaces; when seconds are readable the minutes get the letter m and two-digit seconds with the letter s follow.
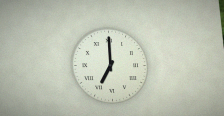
7h00
